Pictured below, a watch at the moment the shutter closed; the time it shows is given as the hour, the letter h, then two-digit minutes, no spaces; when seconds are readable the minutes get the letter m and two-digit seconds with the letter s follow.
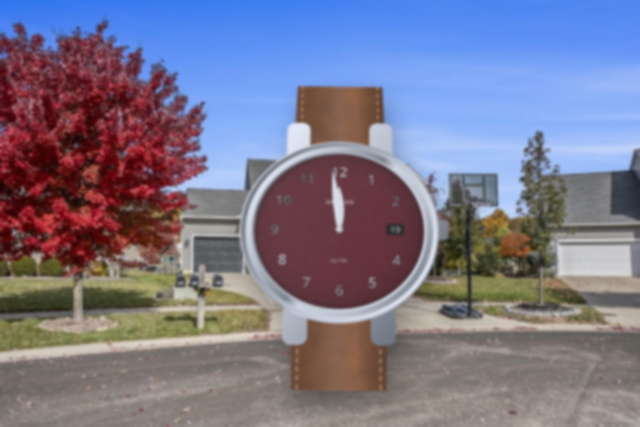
11h59
